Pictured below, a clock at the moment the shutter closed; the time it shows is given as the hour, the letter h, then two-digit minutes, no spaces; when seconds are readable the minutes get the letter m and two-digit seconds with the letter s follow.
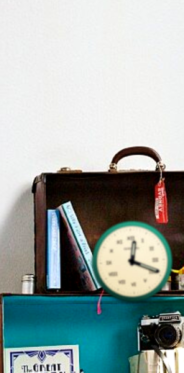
12h19
